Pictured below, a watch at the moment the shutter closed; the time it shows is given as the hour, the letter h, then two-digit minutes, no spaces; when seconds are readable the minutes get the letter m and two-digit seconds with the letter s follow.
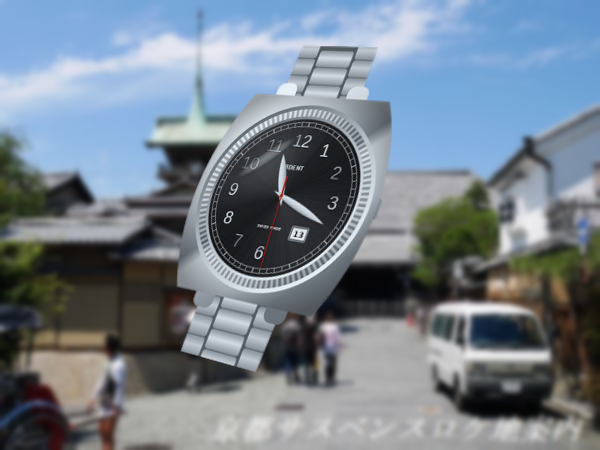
11h18m29s
